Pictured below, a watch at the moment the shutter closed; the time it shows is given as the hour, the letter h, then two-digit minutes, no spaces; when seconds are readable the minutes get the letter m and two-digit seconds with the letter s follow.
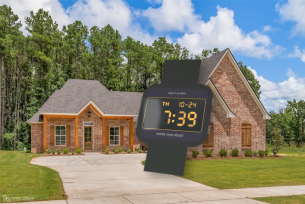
7h39
